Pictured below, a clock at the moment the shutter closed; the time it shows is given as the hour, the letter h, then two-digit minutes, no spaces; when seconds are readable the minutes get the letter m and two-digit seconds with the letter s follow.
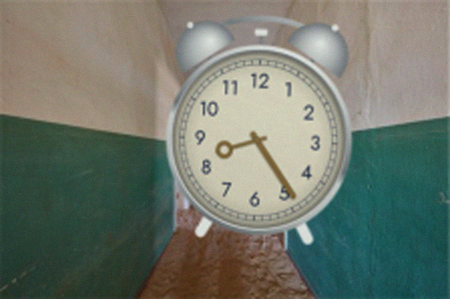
8h24
